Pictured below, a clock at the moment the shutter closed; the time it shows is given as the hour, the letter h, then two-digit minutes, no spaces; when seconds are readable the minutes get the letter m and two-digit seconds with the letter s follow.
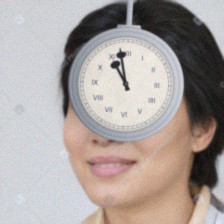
10h58
